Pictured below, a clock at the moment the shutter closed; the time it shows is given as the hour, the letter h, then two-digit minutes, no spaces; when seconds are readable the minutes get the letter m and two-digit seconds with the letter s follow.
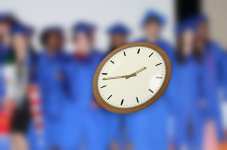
1h43
